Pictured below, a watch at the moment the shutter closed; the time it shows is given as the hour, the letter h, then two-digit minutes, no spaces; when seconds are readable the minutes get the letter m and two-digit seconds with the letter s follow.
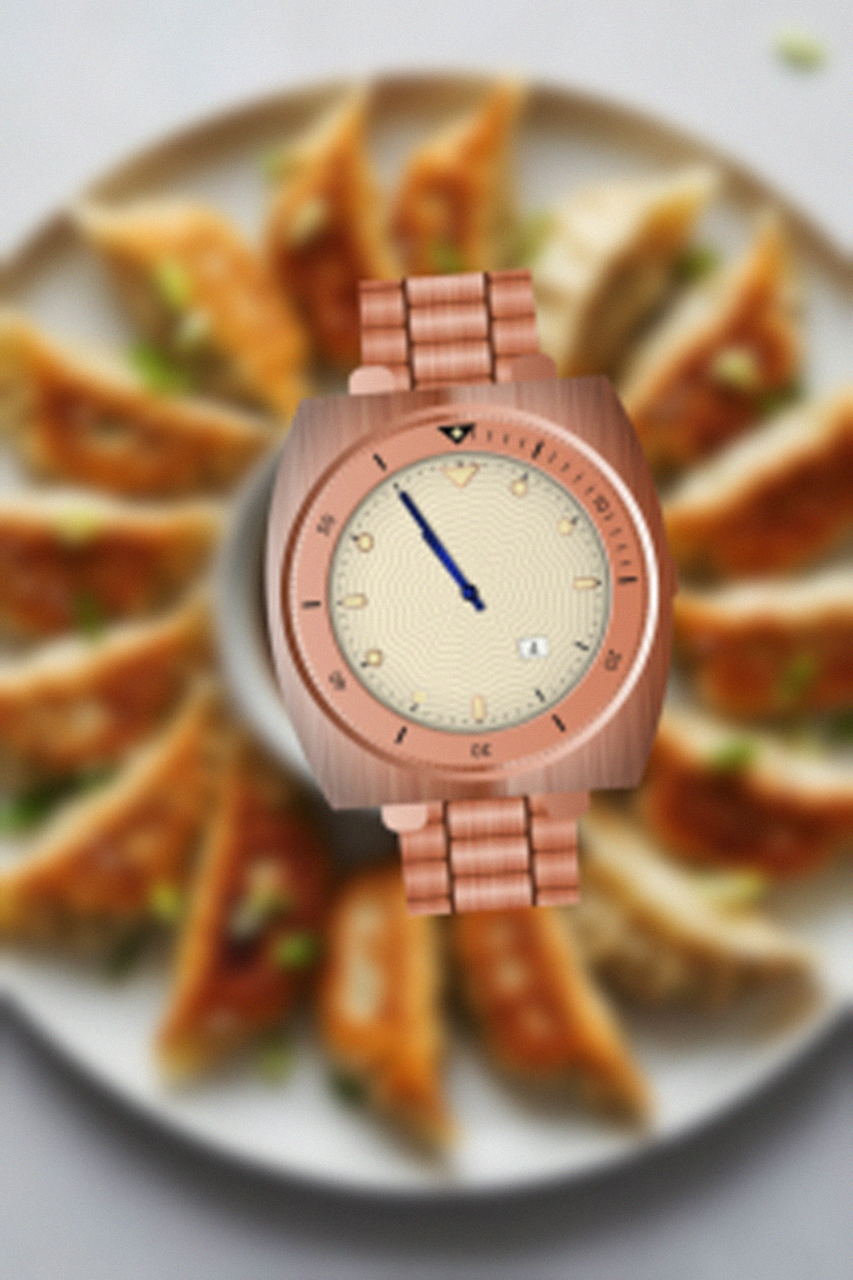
10h55
